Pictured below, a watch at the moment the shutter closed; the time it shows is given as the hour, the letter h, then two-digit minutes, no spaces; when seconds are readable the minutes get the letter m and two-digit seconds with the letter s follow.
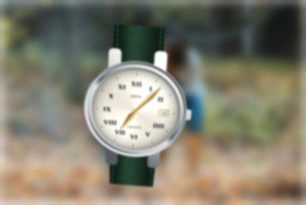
7h07
